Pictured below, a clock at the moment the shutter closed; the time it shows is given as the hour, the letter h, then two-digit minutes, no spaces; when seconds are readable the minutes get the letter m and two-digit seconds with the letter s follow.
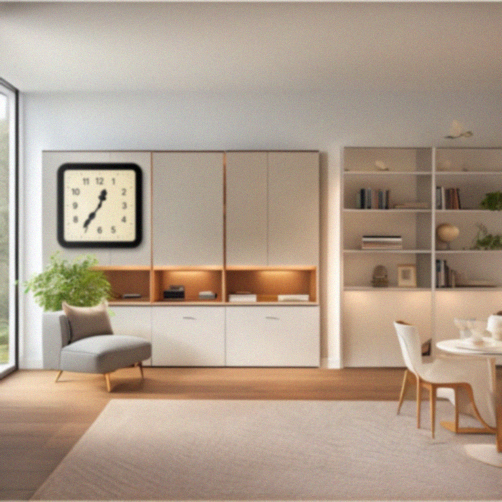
12h36
